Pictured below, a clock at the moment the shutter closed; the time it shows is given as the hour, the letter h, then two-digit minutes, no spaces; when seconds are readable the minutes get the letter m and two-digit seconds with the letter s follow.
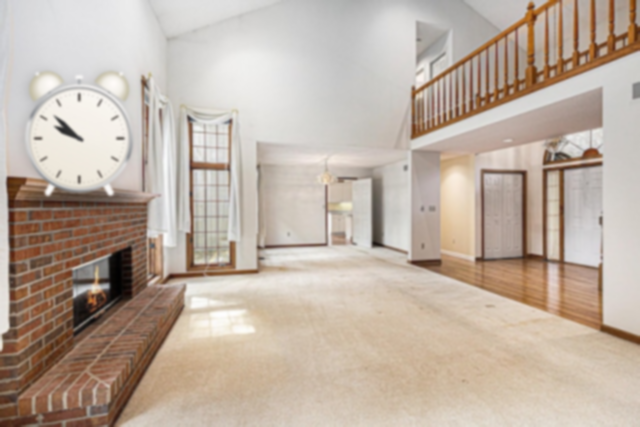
9h52
